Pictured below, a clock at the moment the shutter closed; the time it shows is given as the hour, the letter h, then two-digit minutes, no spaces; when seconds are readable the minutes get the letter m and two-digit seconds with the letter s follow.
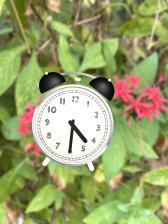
4h30
